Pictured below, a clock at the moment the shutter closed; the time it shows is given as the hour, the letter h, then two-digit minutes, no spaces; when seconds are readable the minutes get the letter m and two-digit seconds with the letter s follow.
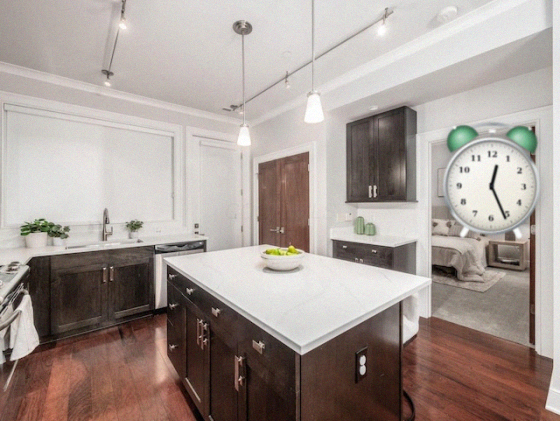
12h26
